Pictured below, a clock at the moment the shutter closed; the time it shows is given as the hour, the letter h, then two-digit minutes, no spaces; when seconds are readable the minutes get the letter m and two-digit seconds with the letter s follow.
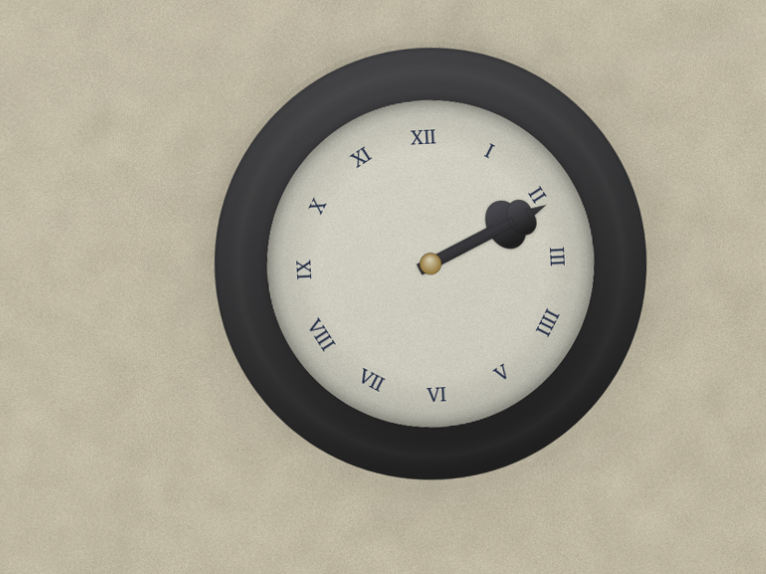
2h11
